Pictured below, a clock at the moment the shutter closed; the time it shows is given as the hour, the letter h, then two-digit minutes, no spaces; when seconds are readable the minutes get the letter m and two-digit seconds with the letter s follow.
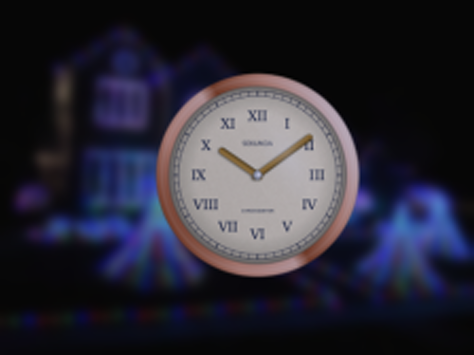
10h09
